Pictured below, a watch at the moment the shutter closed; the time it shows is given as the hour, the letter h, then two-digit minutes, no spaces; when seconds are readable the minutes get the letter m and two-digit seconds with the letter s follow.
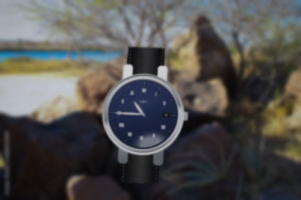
10h45
